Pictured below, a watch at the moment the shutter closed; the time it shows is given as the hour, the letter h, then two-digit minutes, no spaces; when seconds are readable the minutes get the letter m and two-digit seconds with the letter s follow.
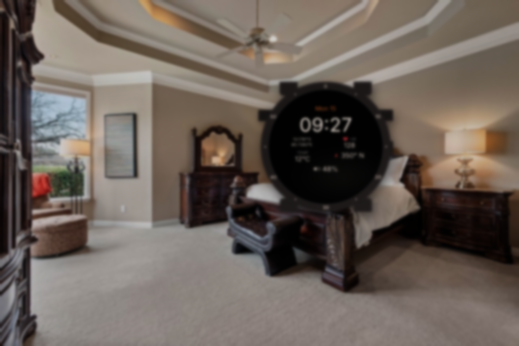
9h27
